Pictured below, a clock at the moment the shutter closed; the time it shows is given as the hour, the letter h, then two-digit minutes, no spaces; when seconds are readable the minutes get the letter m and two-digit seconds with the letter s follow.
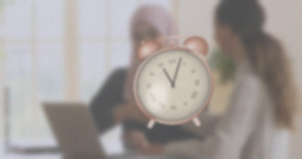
11h03
